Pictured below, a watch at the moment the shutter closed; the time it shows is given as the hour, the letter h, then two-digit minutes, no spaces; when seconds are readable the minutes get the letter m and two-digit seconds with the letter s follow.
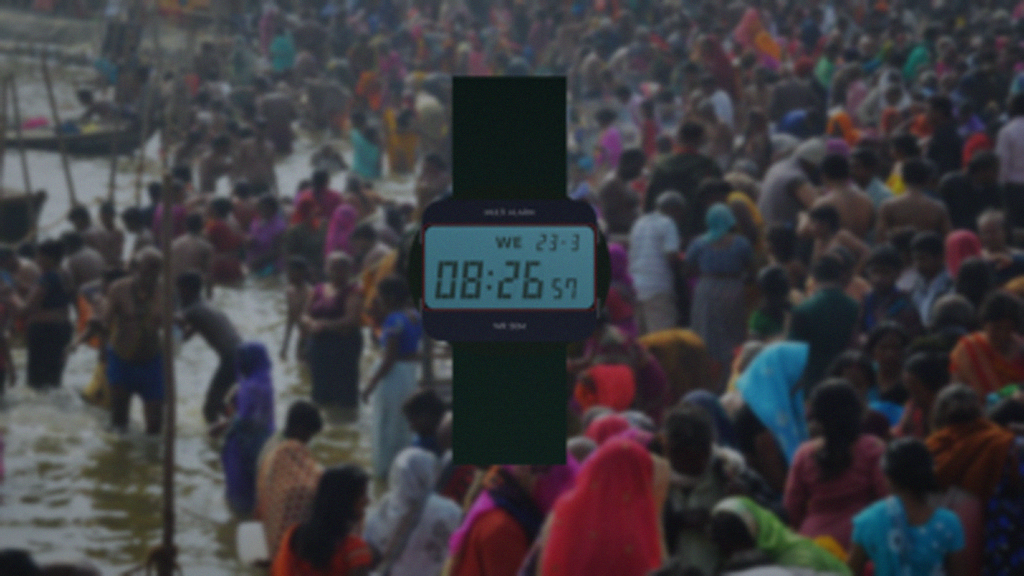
8h26m57s
